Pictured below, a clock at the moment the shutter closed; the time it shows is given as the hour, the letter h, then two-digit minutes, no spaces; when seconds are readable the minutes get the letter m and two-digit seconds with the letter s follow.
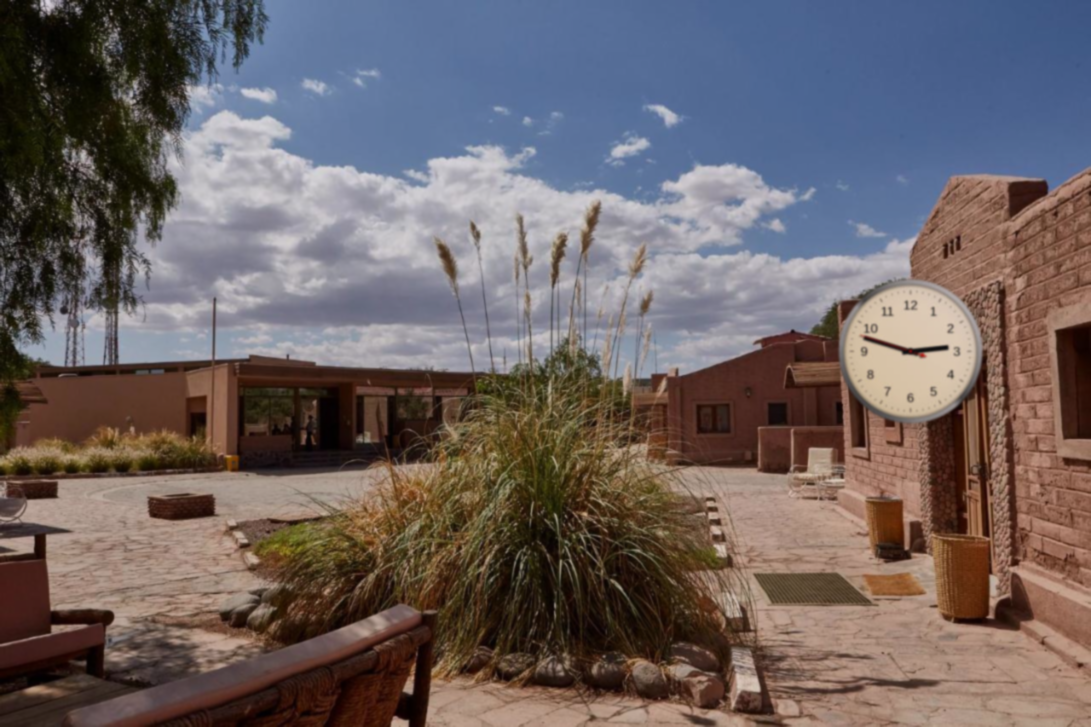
2h47m48s
